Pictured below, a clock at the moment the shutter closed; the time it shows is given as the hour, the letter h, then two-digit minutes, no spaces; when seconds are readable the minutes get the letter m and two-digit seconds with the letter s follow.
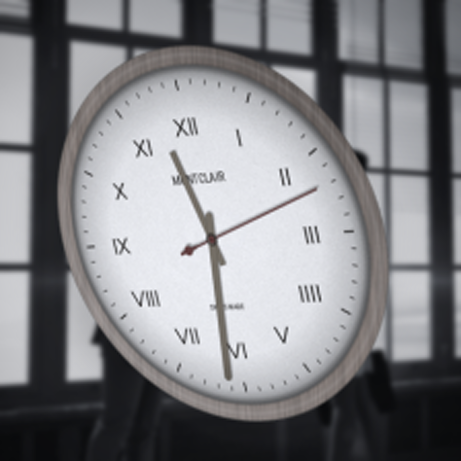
11h31m12s
